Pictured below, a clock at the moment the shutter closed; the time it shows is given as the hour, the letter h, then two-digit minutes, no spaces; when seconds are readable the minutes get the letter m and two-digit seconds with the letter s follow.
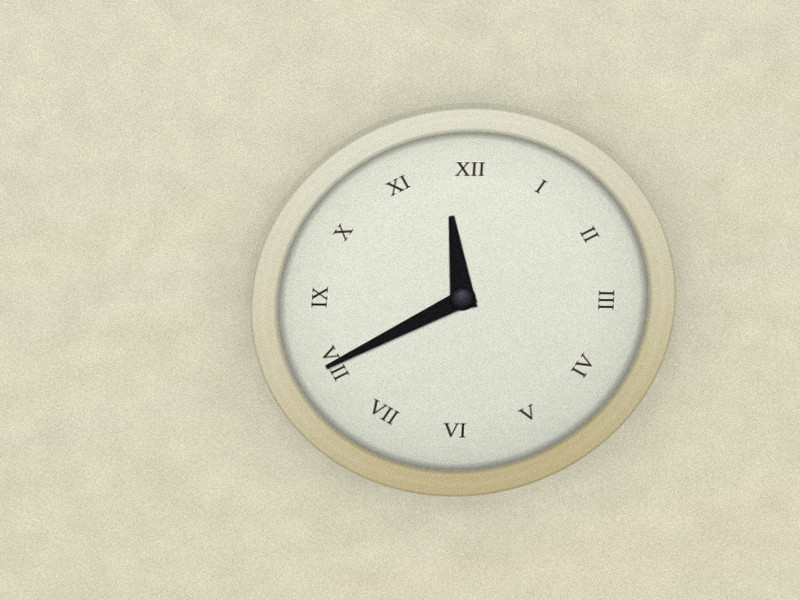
11h40
